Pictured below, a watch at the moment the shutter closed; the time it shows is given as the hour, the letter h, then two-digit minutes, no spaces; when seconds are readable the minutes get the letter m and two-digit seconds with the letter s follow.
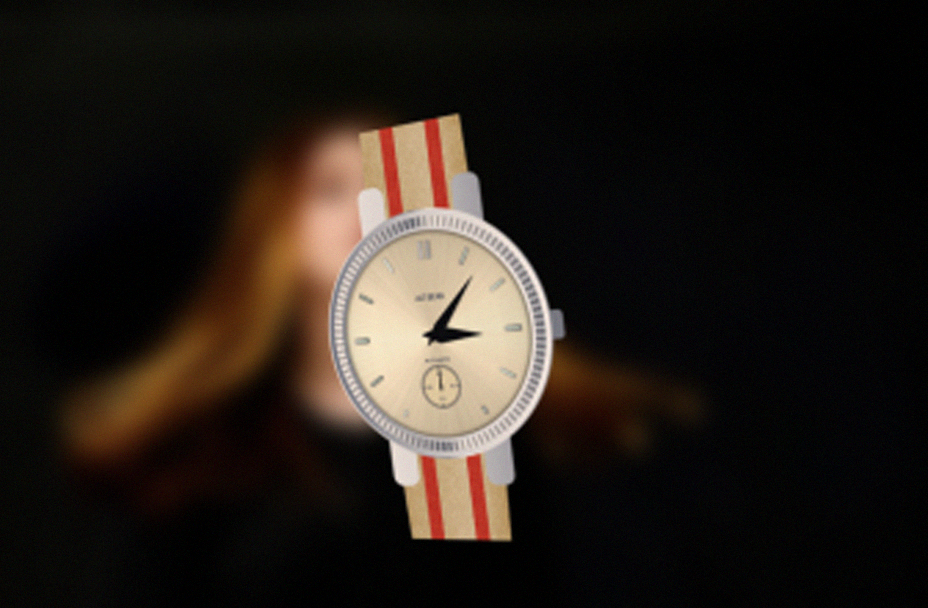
3h07
